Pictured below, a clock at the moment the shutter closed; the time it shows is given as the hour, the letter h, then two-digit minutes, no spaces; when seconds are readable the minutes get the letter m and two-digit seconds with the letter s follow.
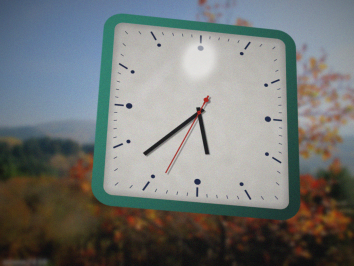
5h37m34s
